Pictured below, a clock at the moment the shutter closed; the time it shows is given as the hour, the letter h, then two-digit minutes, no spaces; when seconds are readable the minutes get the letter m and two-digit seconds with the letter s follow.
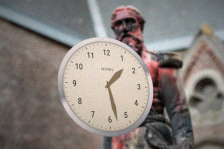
1h28
